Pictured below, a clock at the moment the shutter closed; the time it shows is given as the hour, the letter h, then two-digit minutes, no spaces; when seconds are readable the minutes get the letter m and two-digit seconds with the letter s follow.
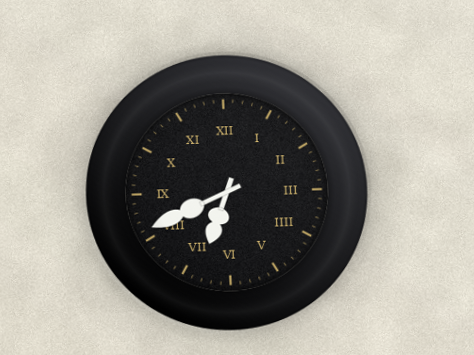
6h41
